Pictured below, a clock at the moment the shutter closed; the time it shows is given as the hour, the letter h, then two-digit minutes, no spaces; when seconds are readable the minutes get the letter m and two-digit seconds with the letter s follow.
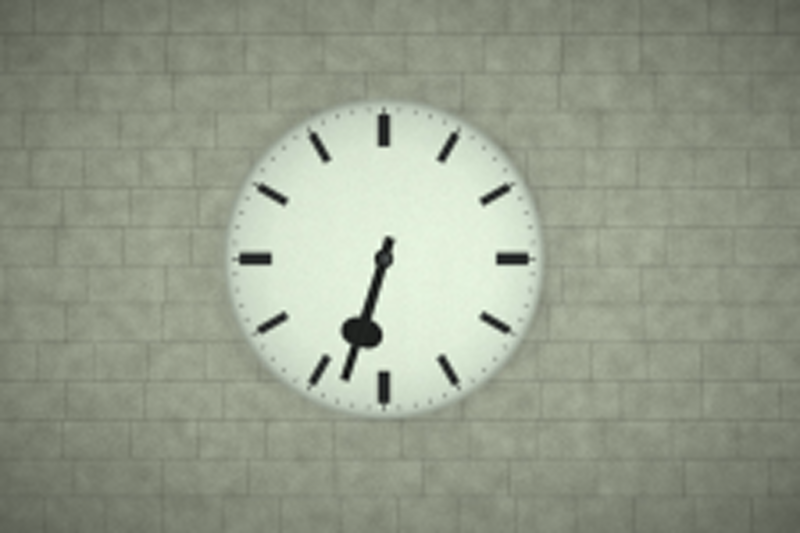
6h33
